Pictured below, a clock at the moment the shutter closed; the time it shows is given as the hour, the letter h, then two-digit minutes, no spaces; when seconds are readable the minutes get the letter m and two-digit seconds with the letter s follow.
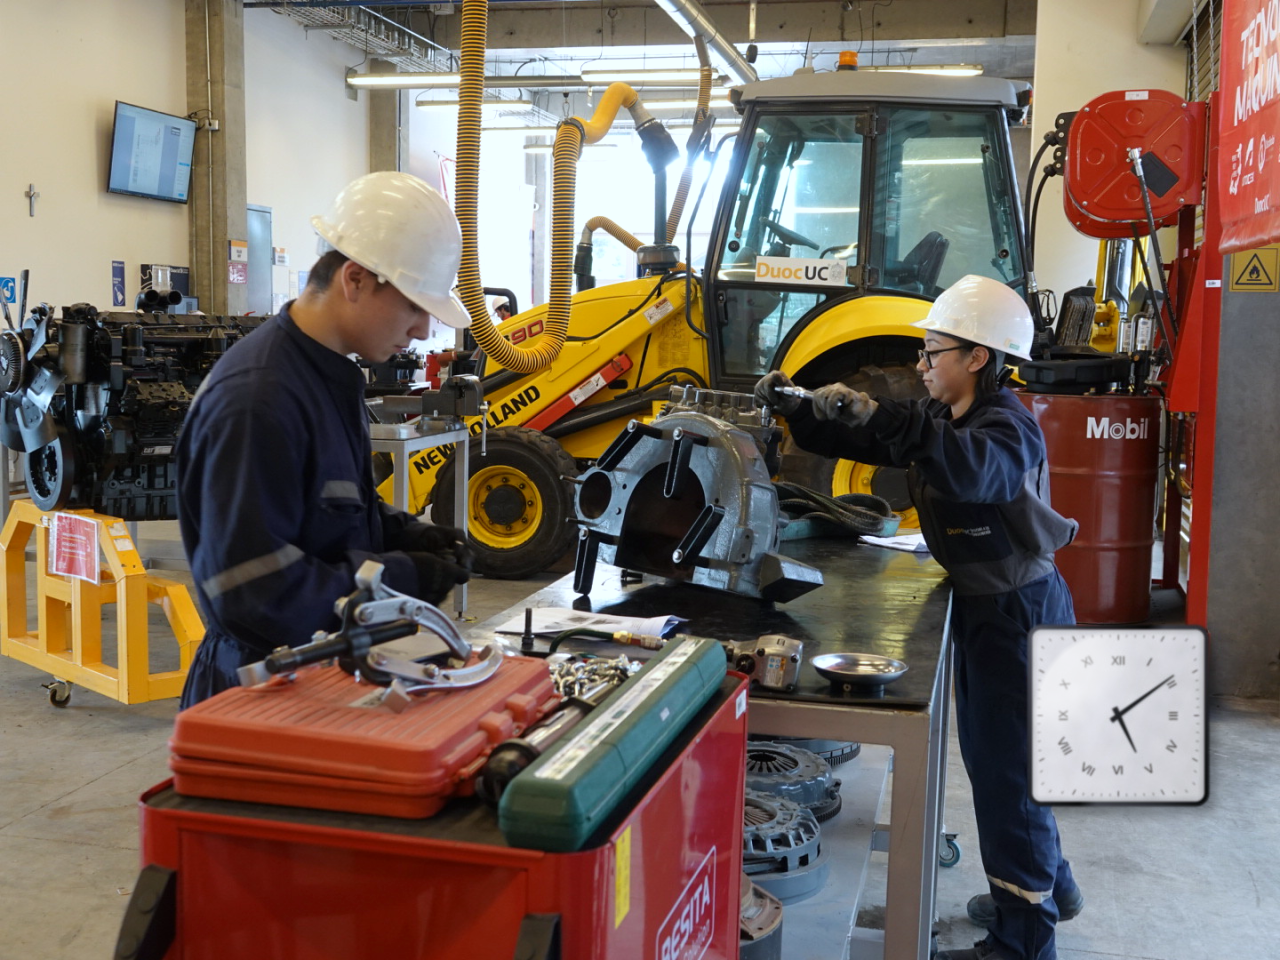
5h09
